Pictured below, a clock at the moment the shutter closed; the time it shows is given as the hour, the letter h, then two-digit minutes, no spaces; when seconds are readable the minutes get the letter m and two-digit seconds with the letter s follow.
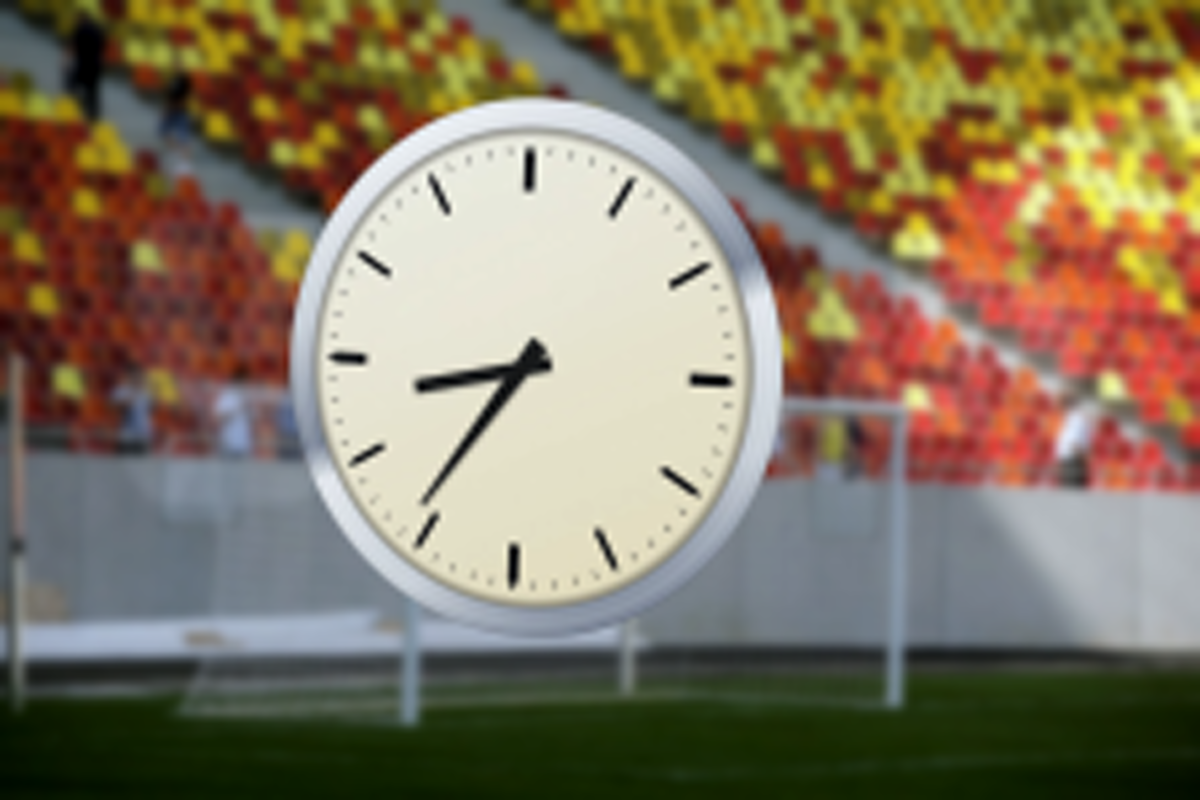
8h36
